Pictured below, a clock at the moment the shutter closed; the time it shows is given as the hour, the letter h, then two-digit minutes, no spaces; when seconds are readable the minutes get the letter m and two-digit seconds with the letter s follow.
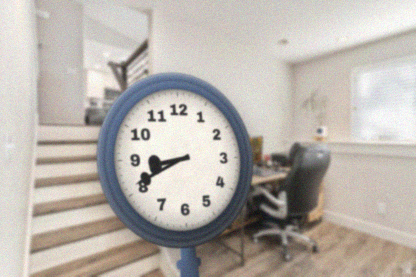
8h41
